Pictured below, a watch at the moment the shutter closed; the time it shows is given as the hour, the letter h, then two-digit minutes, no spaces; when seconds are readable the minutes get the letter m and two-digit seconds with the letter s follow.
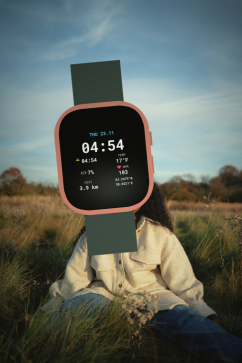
4h54
